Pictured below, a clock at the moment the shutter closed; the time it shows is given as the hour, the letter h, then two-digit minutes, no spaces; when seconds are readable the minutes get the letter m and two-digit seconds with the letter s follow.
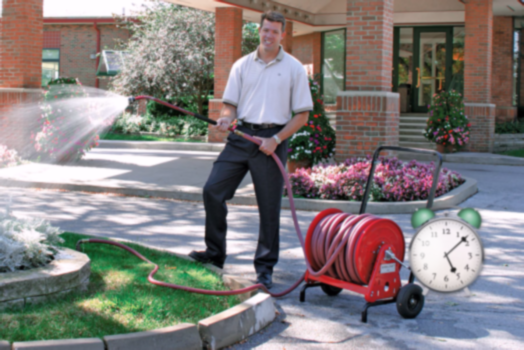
5h08
